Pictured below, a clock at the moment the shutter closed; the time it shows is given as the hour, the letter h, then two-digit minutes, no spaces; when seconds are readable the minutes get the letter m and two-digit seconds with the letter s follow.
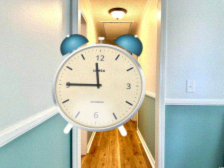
11h45
